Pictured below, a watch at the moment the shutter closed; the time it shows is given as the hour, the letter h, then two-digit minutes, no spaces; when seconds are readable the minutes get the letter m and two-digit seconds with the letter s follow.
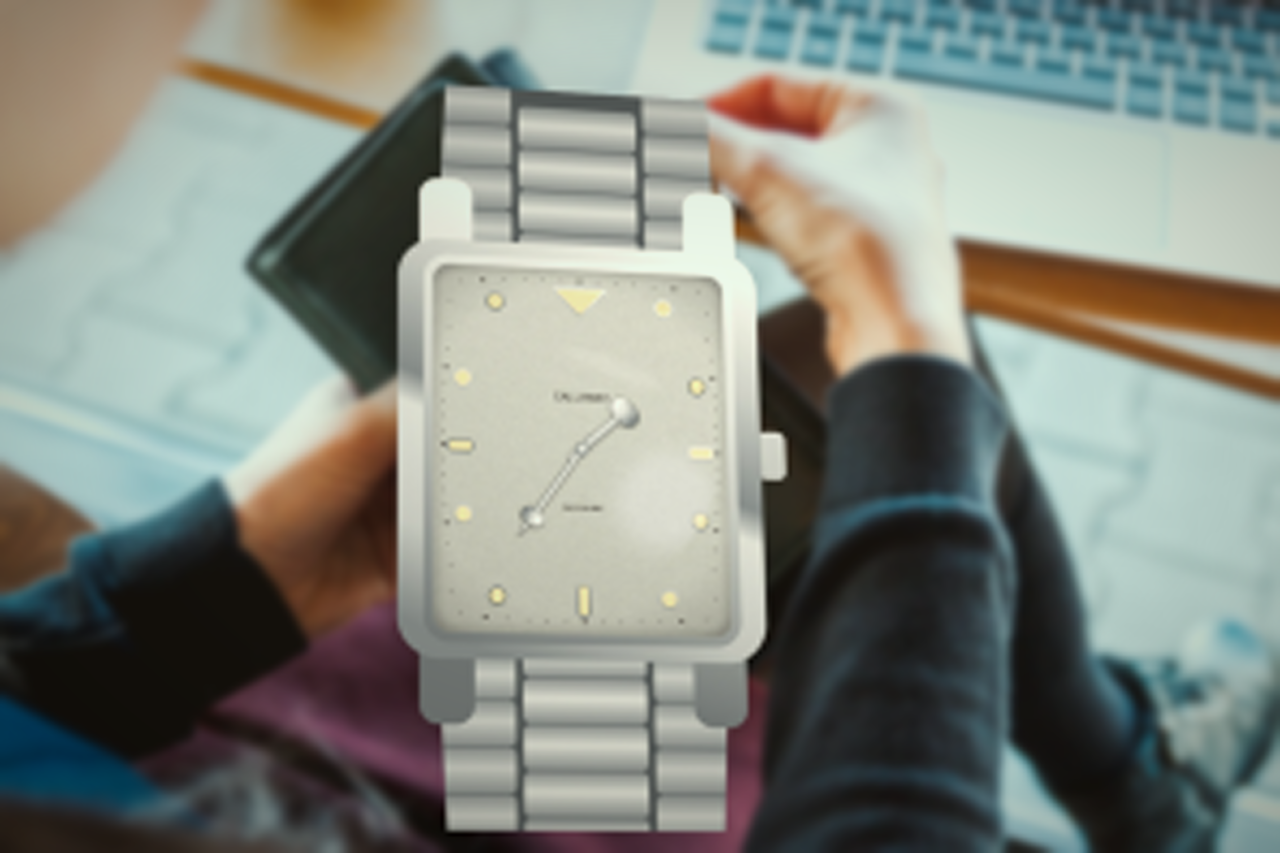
1h36
